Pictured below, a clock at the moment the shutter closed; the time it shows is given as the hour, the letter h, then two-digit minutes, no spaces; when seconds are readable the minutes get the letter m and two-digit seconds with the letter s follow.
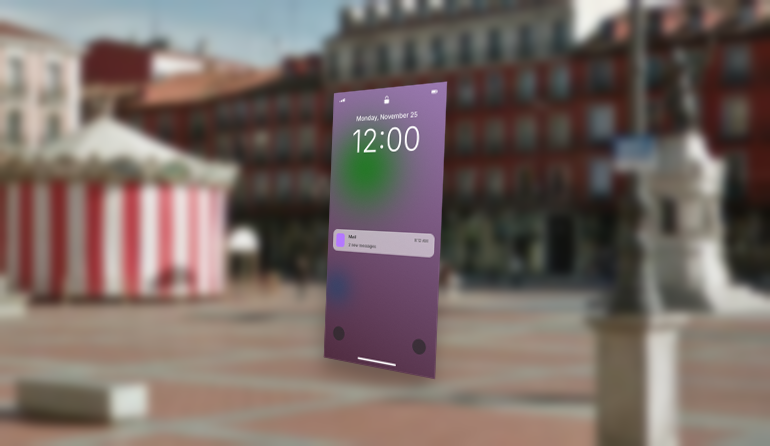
12h00
